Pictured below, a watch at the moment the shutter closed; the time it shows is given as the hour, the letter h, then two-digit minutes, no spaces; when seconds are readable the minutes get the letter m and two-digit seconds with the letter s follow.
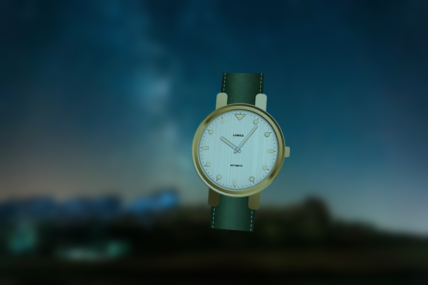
10h06
